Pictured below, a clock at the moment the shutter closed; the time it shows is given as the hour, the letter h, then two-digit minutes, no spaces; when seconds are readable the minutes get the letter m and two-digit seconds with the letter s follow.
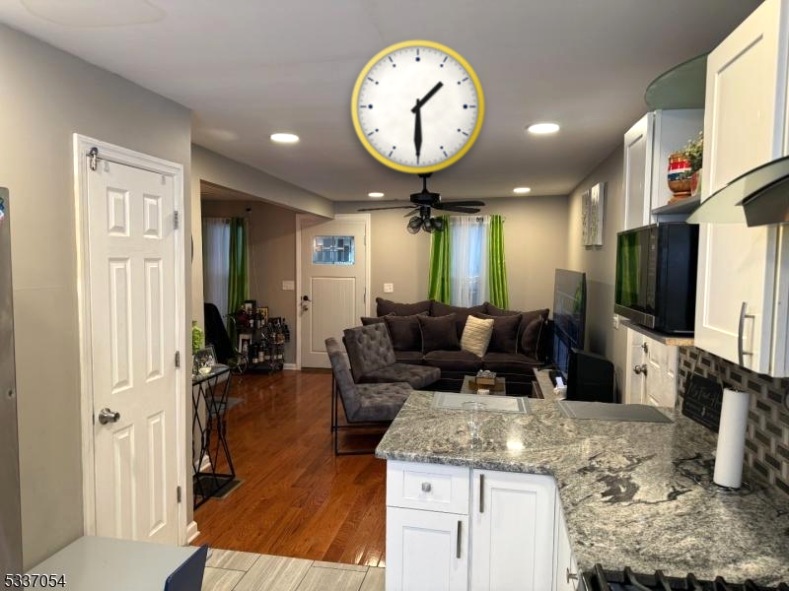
1h30
